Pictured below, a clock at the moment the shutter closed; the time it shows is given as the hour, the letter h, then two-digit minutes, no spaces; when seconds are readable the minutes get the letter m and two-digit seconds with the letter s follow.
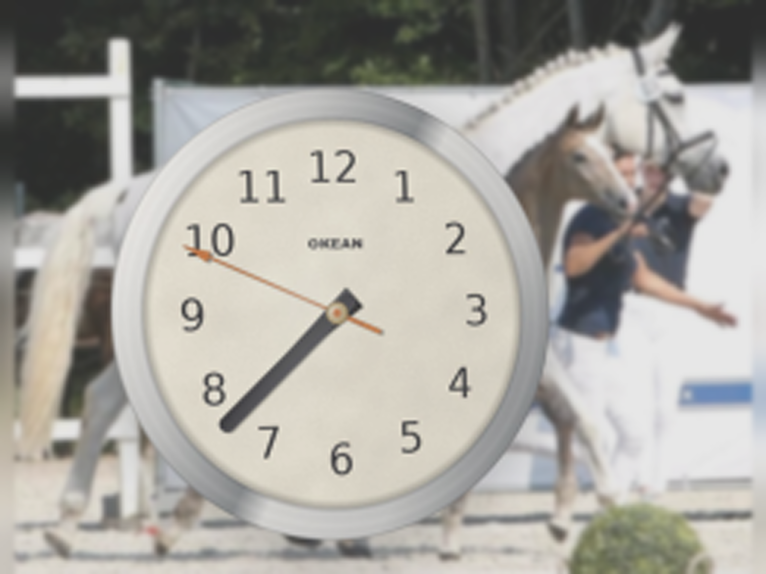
7h37m49s
